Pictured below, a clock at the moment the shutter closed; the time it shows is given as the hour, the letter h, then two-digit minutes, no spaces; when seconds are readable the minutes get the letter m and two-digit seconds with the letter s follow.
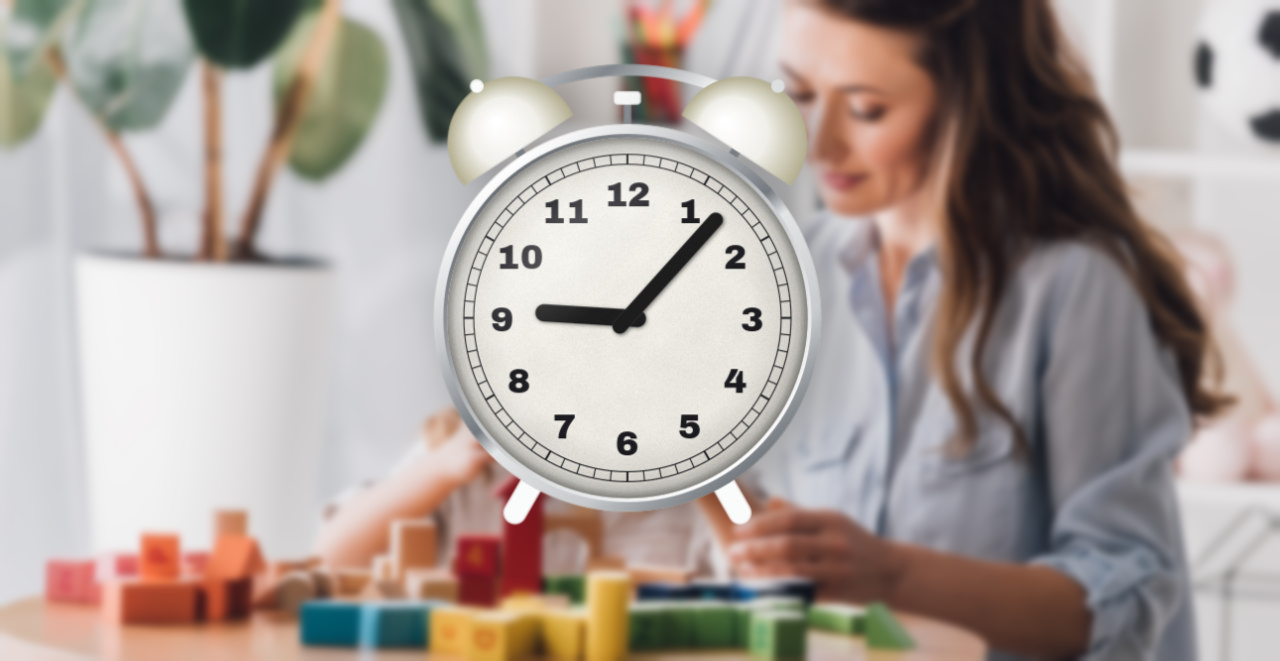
9h07
